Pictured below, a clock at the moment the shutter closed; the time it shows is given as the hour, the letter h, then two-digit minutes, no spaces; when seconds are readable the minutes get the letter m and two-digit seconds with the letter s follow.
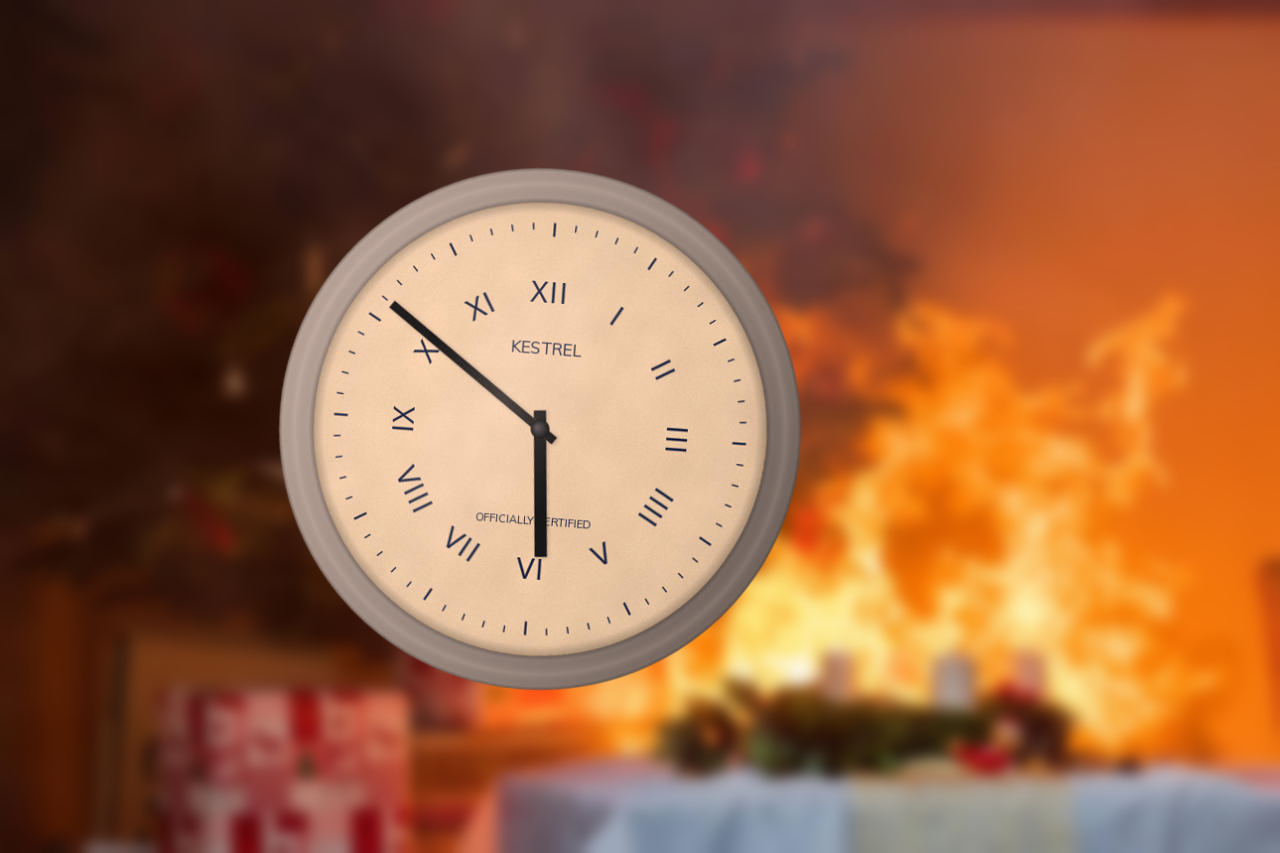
5h51
